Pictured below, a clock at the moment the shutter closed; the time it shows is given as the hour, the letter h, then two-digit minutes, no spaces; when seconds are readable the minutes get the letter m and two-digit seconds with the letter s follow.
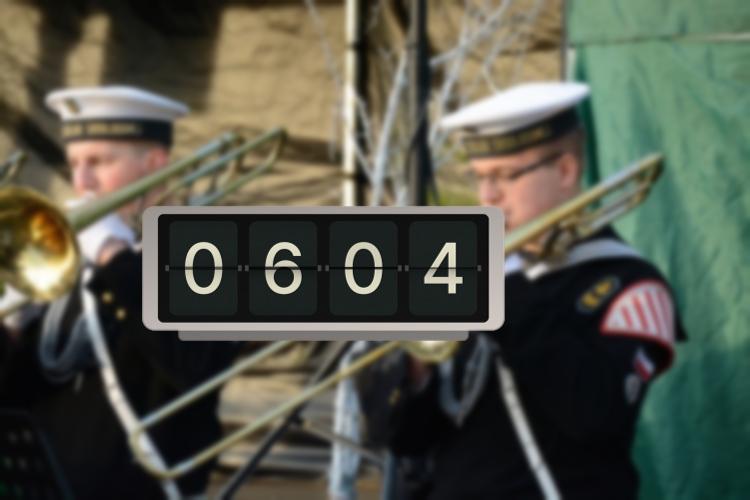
6h04
